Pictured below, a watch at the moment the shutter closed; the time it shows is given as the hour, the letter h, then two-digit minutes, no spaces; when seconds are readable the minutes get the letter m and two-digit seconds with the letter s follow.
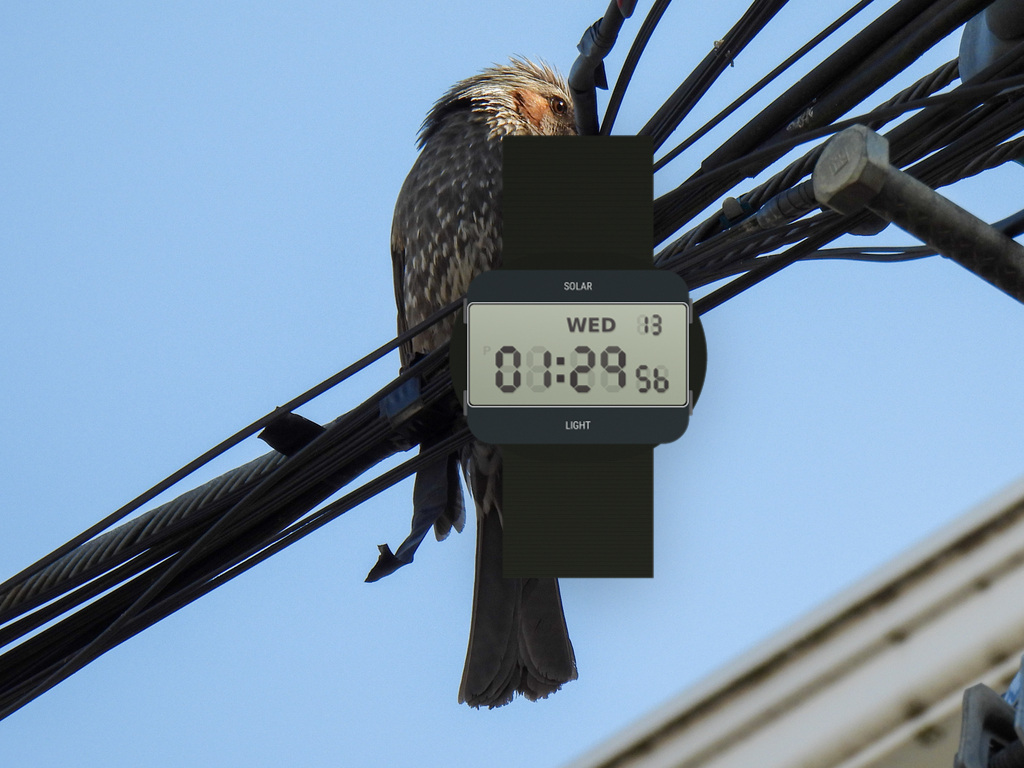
1h29m56s
